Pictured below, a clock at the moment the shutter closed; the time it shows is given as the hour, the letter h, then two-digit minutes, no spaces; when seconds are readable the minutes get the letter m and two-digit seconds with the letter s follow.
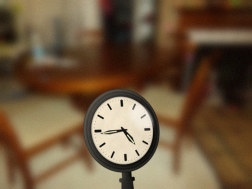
4h44
